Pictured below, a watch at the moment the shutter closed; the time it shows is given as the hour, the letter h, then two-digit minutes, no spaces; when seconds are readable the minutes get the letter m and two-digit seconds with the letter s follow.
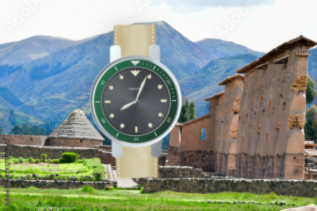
8h04
